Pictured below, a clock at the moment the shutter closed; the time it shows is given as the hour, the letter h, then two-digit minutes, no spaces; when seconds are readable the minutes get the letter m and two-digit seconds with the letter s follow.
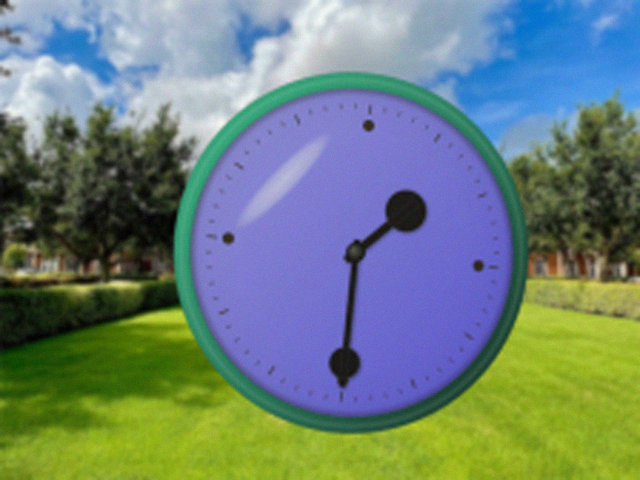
1h30
